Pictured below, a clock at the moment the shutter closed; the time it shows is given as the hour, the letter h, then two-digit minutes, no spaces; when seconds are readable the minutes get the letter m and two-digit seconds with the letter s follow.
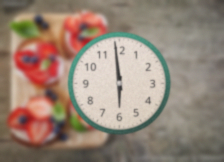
5h59
